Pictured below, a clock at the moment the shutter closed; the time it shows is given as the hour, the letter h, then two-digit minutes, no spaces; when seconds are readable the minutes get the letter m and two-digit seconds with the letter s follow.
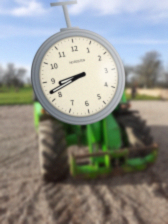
8h42
